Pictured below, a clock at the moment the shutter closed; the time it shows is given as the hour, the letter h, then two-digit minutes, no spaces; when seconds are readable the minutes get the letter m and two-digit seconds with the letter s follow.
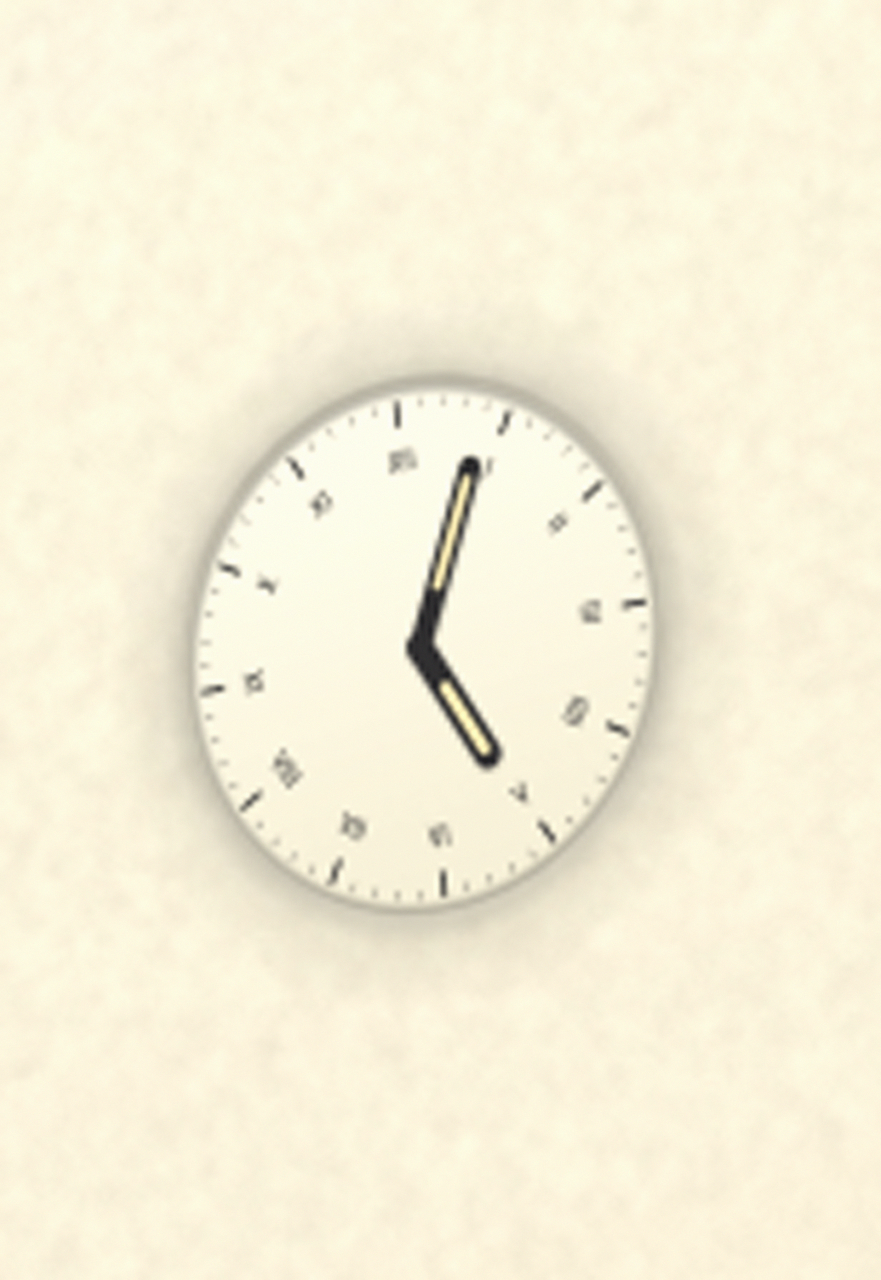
5h04
